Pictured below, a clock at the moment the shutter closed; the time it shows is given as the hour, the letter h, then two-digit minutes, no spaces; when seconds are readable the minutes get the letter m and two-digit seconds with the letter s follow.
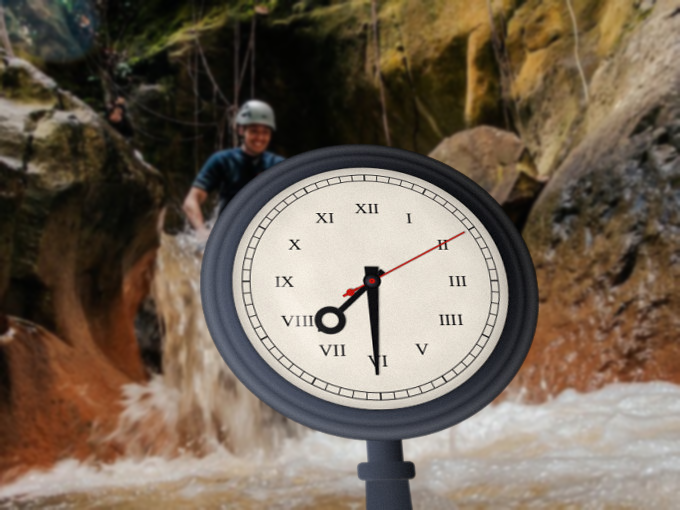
7h30m10s
